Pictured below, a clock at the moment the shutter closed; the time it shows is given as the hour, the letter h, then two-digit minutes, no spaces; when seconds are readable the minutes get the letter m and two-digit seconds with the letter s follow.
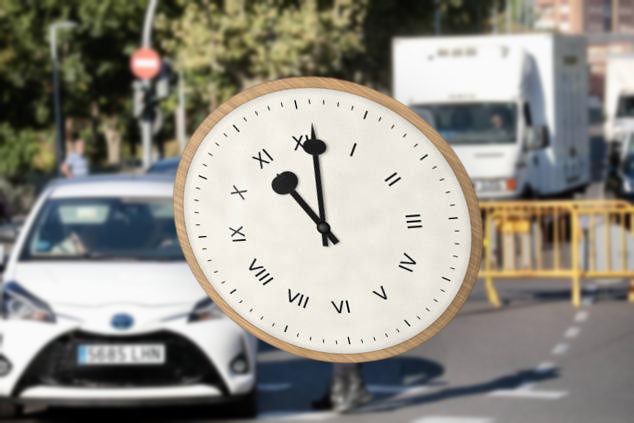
11h01
